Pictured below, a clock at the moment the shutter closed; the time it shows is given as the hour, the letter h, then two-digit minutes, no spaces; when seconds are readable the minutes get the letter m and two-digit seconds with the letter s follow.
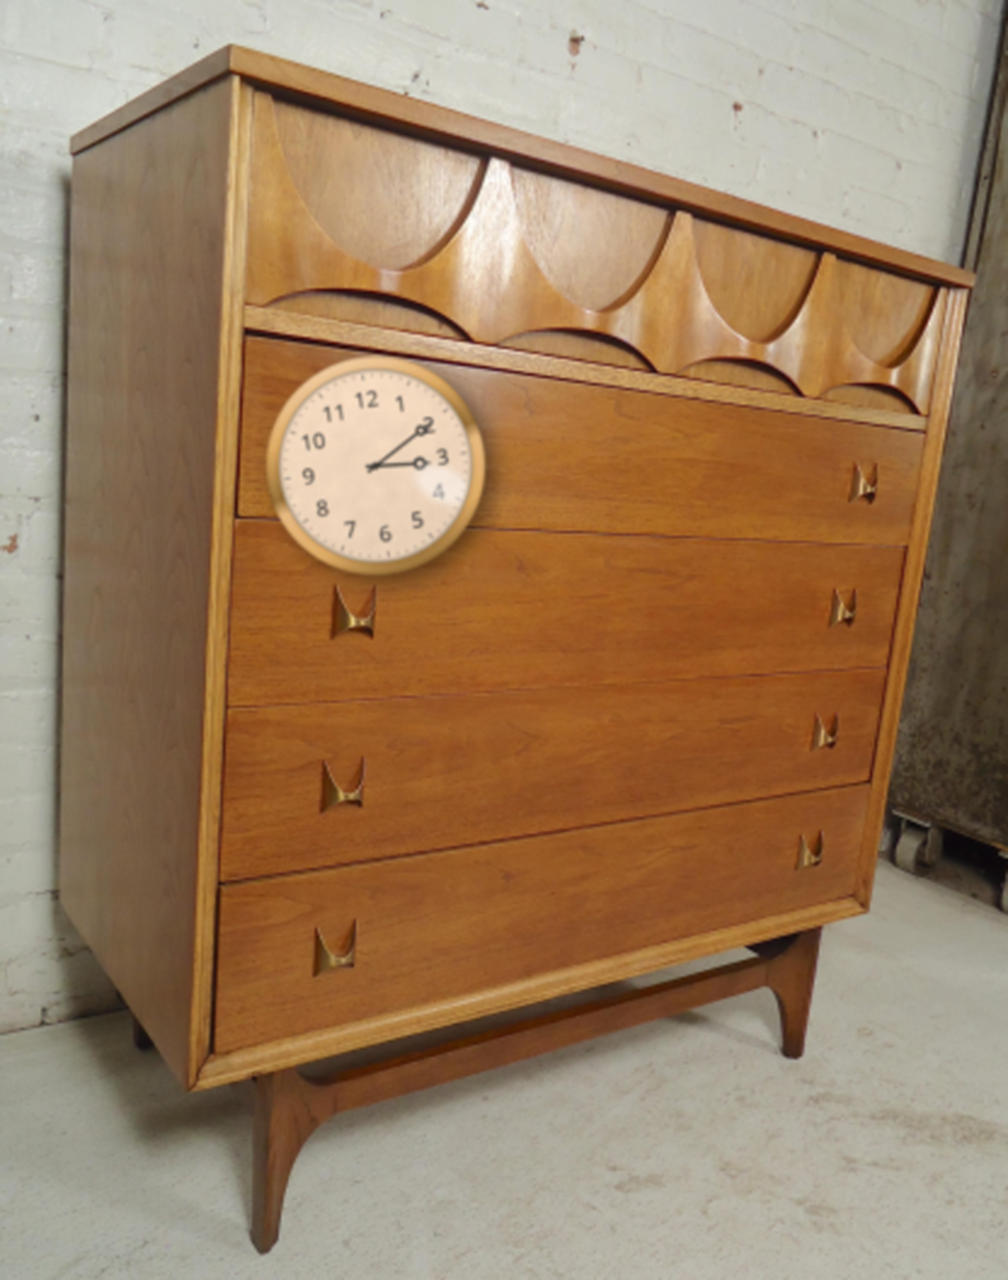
3h10
